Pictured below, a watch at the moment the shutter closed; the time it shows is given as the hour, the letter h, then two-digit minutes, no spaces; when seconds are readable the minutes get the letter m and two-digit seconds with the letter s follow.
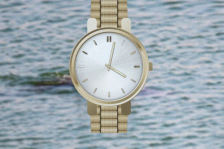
4h02
